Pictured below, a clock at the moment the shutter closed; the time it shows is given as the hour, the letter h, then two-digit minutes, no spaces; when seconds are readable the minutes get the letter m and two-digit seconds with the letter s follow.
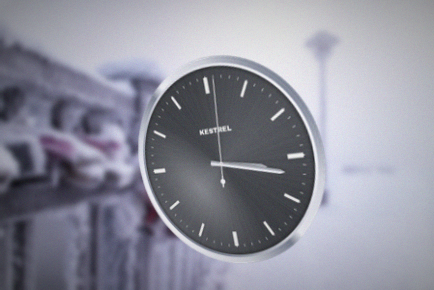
3h17m01s
